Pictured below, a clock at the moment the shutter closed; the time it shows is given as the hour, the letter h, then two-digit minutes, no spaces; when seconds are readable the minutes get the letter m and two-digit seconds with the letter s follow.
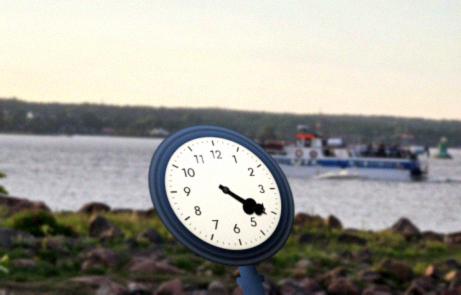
4h21
